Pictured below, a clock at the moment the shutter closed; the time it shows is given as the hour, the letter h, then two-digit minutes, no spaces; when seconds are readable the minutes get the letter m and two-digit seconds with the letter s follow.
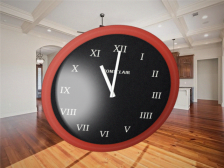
11h00
